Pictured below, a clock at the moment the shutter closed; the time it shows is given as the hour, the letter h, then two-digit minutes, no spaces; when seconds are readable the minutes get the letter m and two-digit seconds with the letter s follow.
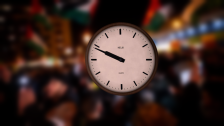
9h49
